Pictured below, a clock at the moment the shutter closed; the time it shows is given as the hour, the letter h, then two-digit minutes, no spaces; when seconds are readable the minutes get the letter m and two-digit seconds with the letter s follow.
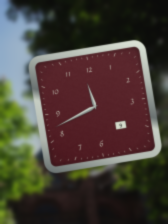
11h42
